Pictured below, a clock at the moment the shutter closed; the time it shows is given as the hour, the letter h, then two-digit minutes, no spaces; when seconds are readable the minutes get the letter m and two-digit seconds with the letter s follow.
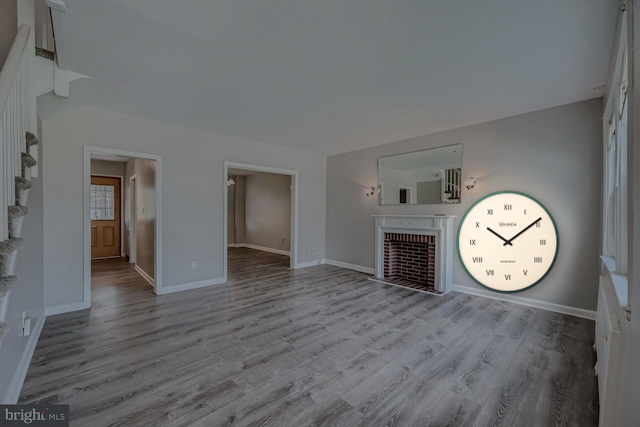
10h09
